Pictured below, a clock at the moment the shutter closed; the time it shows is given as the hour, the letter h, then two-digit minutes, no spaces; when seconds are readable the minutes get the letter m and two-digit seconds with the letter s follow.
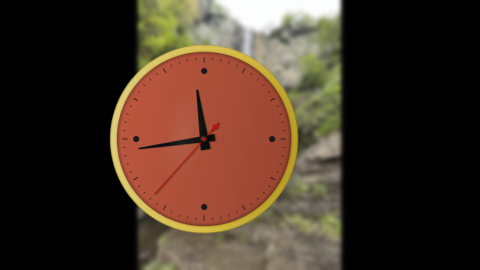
11h43m37s
